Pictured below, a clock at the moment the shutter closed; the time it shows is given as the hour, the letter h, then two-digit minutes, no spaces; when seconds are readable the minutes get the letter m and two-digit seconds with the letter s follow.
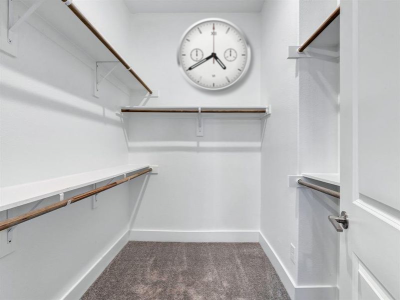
4h40
